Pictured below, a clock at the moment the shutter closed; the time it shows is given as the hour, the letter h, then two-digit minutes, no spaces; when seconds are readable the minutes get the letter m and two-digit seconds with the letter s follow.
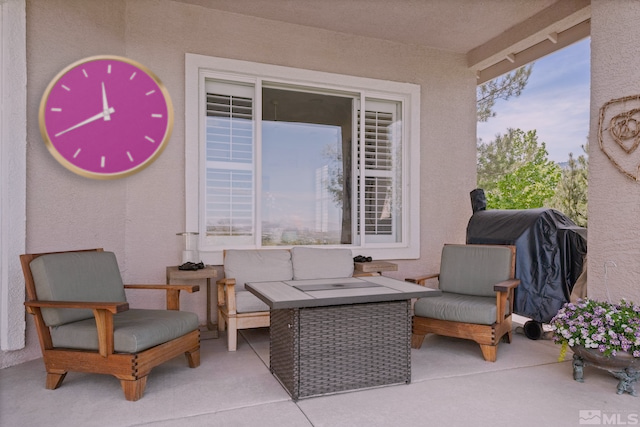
11h40
